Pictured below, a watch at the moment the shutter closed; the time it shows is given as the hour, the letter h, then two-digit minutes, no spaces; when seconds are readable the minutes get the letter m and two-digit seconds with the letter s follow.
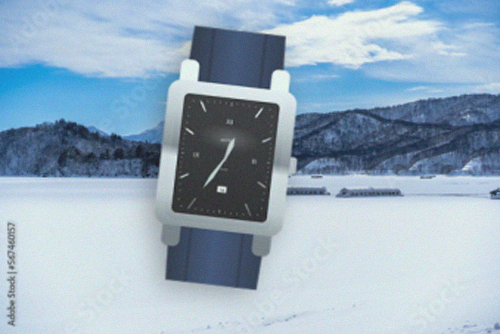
12h35
